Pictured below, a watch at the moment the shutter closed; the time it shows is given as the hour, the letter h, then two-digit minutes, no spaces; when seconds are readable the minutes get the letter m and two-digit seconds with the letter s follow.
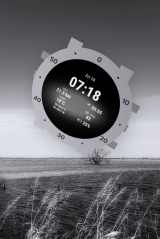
7h18
